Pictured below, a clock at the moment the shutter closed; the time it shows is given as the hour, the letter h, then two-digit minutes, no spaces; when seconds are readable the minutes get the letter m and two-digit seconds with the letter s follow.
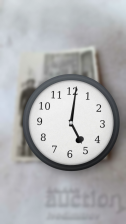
5h01
